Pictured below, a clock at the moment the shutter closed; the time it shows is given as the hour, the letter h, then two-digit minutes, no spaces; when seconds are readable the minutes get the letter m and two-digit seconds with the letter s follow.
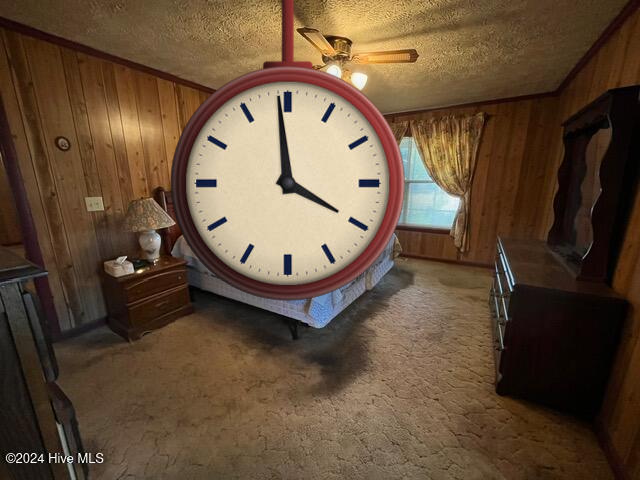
3h59
